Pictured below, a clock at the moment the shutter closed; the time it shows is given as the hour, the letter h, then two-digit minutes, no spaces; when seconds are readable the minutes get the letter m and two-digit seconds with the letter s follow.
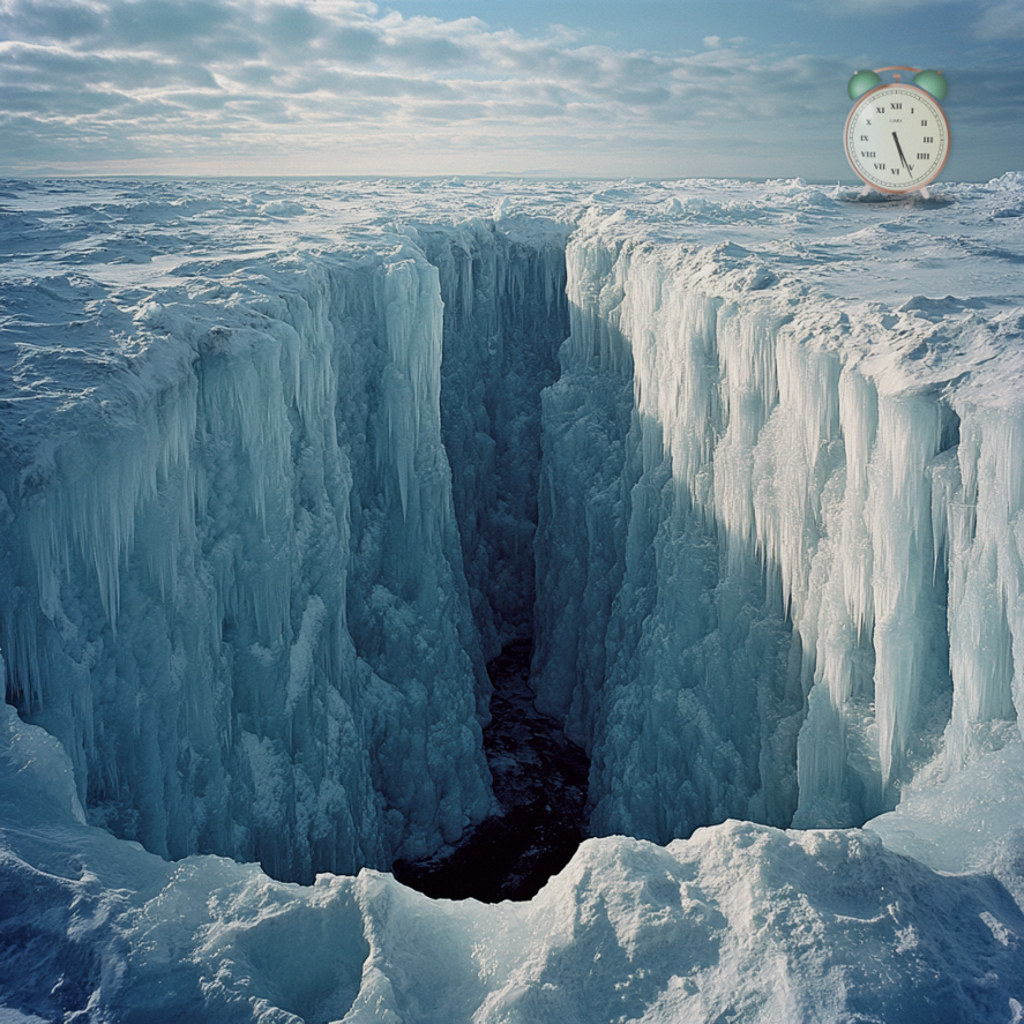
5h26
